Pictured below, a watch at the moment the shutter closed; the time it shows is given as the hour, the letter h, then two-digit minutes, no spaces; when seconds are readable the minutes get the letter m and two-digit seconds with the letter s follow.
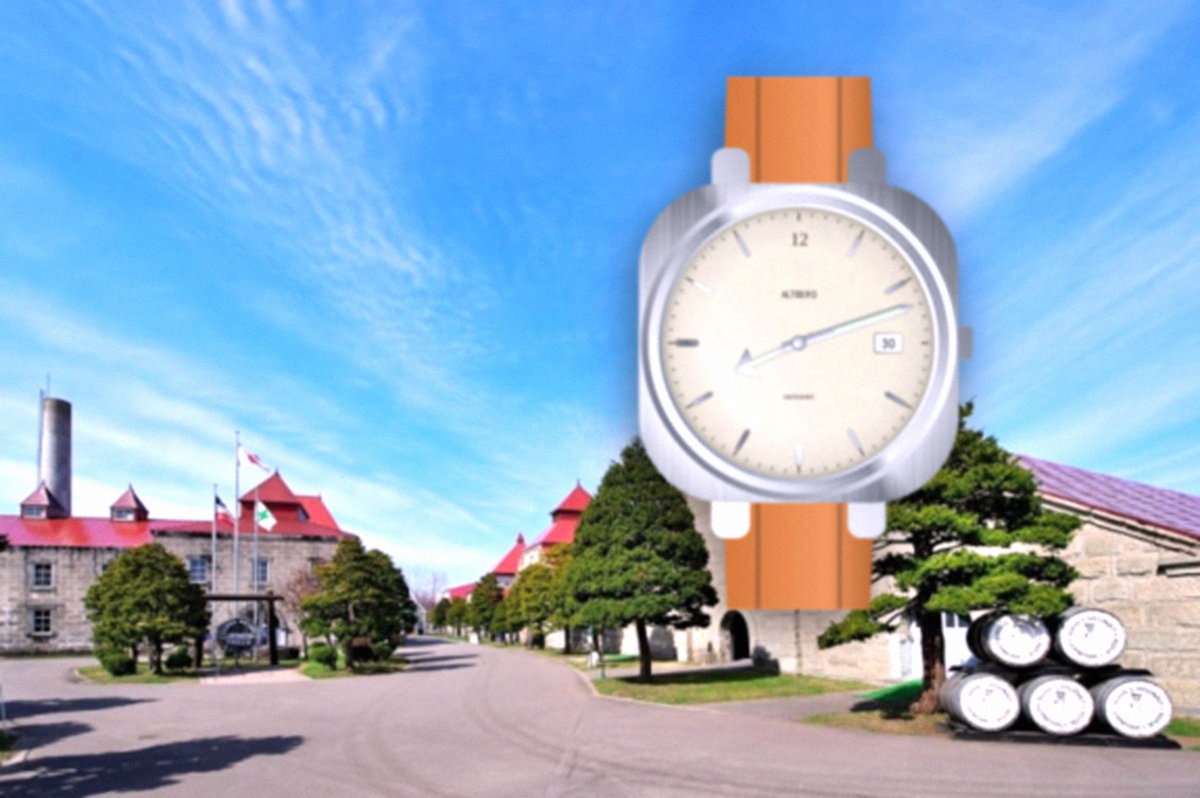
8h12
